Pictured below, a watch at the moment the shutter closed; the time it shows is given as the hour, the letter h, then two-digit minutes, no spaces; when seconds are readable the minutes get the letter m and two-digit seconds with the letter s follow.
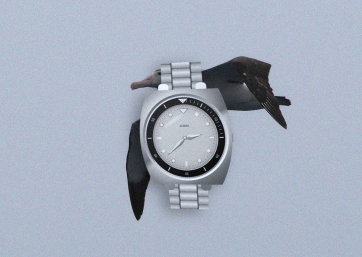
2h38
